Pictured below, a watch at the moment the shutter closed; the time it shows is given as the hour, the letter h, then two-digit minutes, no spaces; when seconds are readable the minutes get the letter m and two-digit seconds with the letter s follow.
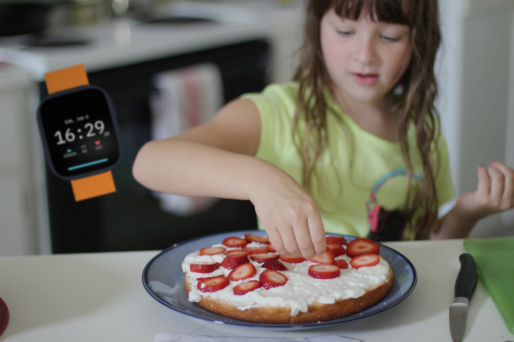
16h29
